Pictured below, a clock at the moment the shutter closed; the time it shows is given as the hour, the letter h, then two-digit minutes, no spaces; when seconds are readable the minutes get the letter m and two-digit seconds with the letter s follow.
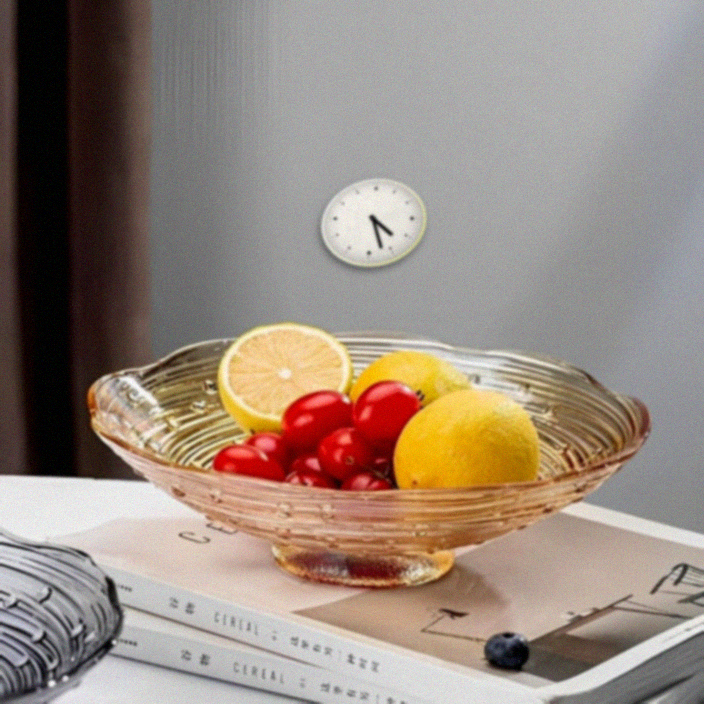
4h27
